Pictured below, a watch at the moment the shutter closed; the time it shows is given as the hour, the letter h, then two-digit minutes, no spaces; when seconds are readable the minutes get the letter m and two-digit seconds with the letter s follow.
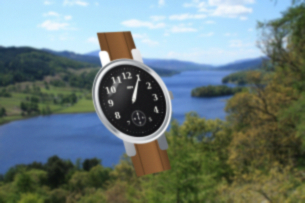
1h05
